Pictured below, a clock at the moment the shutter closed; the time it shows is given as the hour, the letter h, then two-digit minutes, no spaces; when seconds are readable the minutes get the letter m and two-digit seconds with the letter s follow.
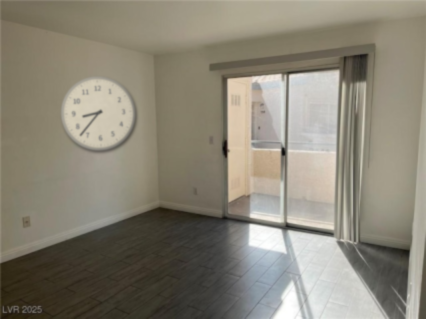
8h37
